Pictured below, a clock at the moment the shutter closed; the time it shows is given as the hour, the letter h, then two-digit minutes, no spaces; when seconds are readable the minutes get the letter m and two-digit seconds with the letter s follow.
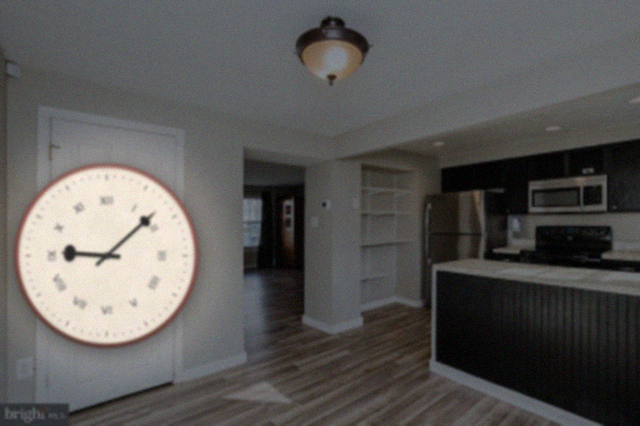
9h08
